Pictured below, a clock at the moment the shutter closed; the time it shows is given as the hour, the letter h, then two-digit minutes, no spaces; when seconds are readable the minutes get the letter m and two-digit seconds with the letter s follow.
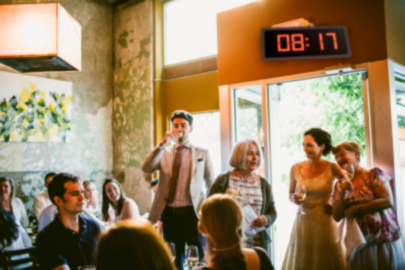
8h17
